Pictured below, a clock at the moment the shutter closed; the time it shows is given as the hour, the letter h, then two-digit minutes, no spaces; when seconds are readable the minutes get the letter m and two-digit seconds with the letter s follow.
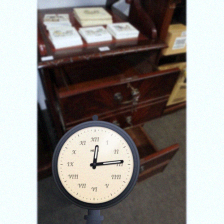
12h14
